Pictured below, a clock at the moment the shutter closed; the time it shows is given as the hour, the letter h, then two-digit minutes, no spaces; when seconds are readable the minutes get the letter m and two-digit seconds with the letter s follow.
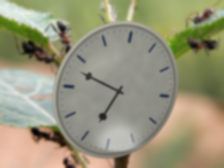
6h48
